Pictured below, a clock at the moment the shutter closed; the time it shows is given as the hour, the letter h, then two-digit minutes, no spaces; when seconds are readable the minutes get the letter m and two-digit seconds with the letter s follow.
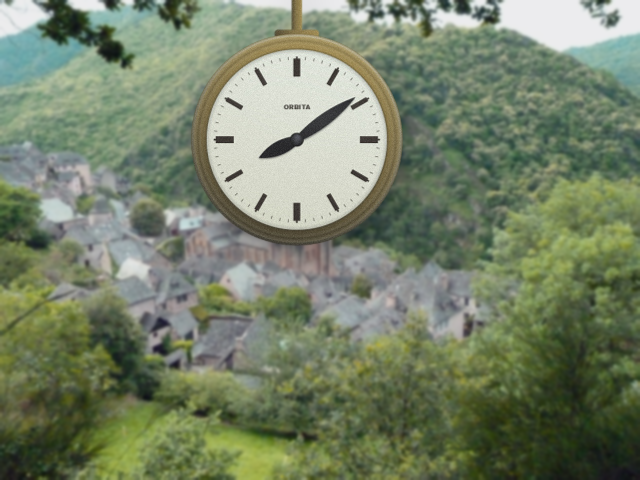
8h09
